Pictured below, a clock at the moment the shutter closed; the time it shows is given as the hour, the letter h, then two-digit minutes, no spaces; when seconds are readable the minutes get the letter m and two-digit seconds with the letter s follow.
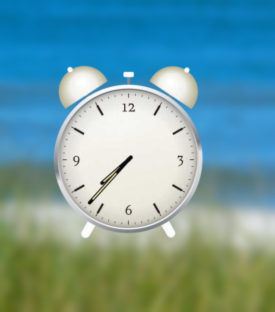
7h37
